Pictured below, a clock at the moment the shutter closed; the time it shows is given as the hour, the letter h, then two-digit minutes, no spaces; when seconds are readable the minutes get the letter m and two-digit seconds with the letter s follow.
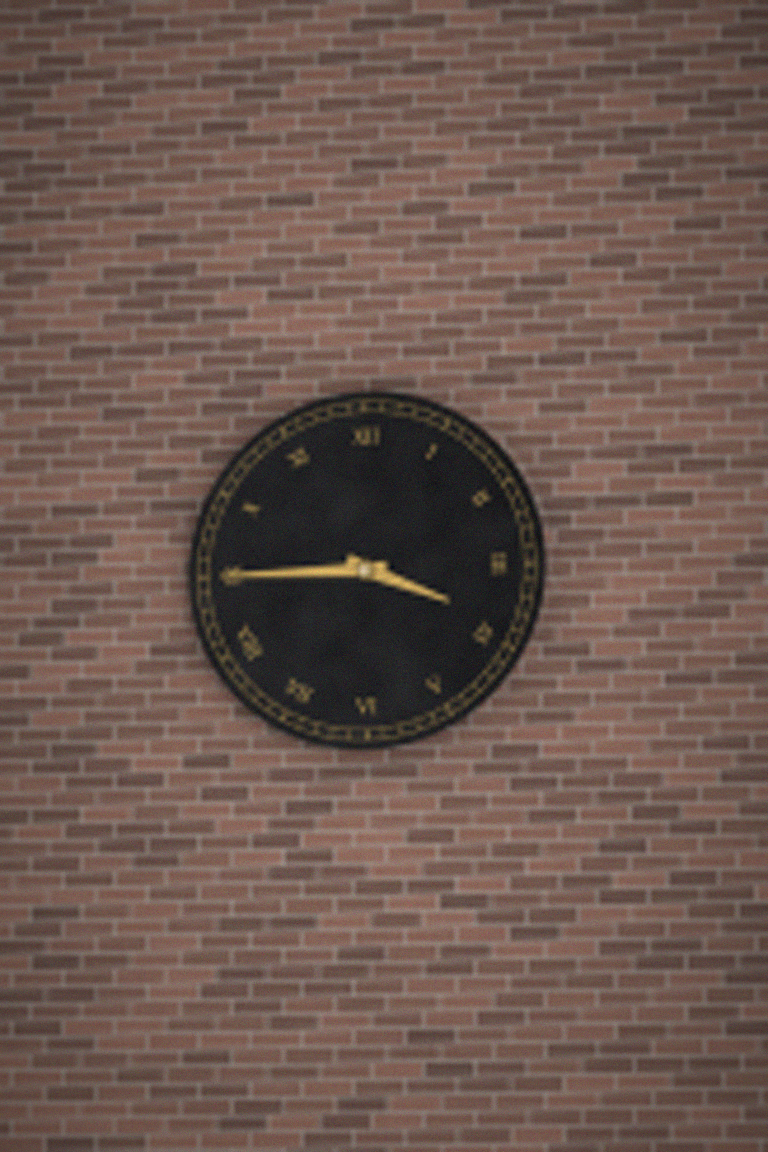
3h45
